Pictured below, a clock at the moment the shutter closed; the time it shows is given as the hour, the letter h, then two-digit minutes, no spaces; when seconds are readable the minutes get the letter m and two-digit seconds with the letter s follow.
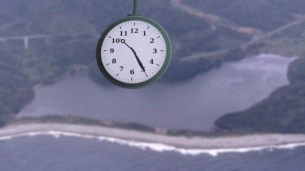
10h25
